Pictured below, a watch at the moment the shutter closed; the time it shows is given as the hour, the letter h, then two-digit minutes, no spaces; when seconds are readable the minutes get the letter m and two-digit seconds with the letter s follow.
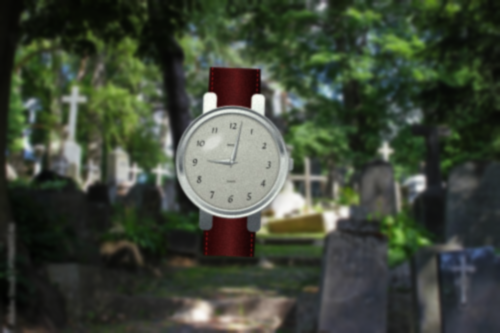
9h02
